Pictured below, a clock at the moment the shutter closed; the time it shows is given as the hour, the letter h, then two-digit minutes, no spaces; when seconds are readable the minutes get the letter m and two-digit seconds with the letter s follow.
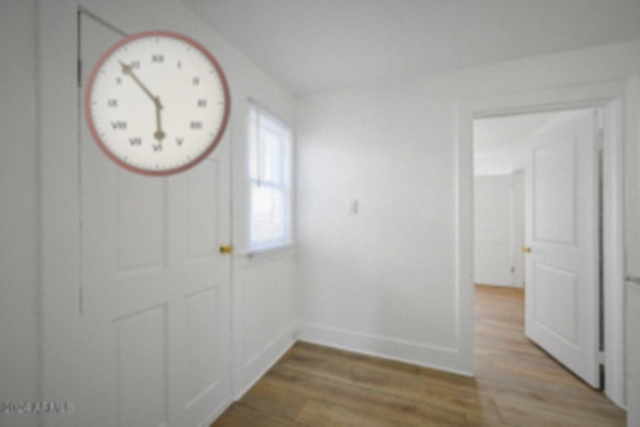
5h53
